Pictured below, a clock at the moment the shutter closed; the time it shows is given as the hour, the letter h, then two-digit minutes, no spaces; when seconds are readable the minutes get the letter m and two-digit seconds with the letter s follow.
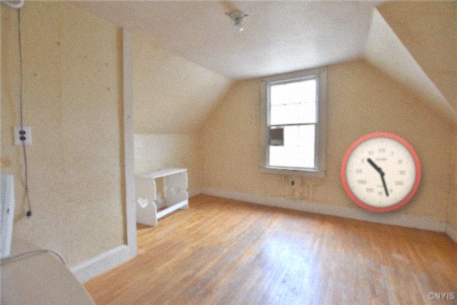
10h27
